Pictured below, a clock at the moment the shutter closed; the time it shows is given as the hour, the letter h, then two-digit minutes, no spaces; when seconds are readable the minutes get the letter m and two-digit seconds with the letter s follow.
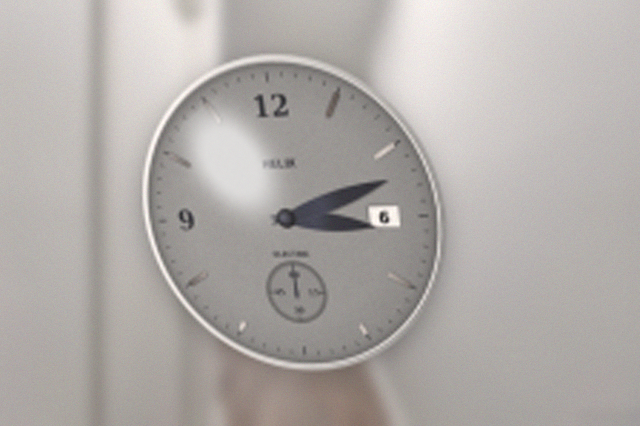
3h12
